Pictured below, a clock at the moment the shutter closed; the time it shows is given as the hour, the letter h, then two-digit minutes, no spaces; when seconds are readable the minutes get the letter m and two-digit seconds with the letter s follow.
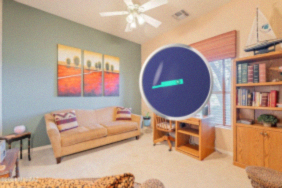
8h43
